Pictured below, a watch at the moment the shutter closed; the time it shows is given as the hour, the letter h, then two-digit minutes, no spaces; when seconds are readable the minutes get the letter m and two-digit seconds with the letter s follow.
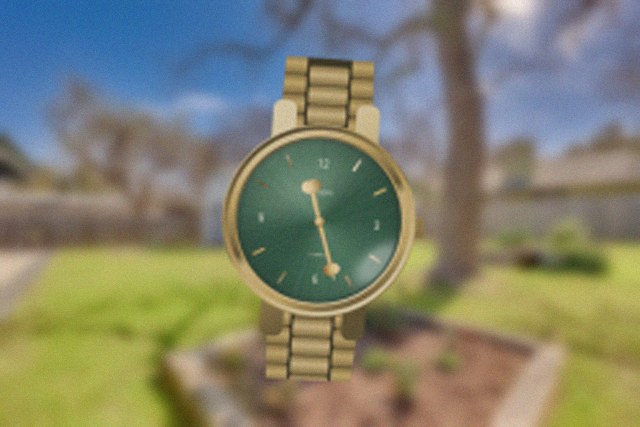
11h27
